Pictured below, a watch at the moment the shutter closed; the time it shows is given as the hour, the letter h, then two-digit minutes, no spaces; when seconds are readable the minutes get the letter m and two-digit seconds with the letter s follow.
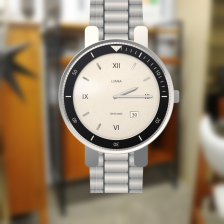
2h15
